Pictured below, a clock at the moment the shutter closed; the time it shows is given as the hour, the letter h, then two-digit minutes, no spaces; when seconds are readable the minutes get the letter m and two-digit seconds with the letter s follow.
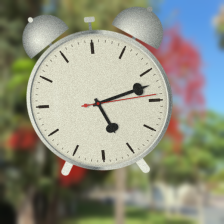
5h12m14s
